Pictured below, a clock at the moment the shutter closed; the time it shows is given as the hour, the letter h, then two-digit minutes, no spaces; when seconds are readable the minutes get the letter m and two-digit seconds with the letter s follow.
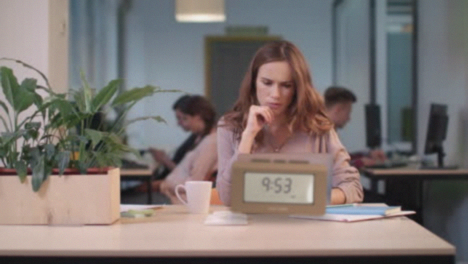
9h53
